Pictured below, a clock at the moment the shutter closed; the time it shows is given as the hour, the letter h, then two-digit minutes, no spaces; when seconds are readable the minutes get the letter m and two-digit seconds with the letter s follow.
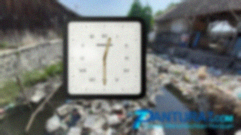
12h30
